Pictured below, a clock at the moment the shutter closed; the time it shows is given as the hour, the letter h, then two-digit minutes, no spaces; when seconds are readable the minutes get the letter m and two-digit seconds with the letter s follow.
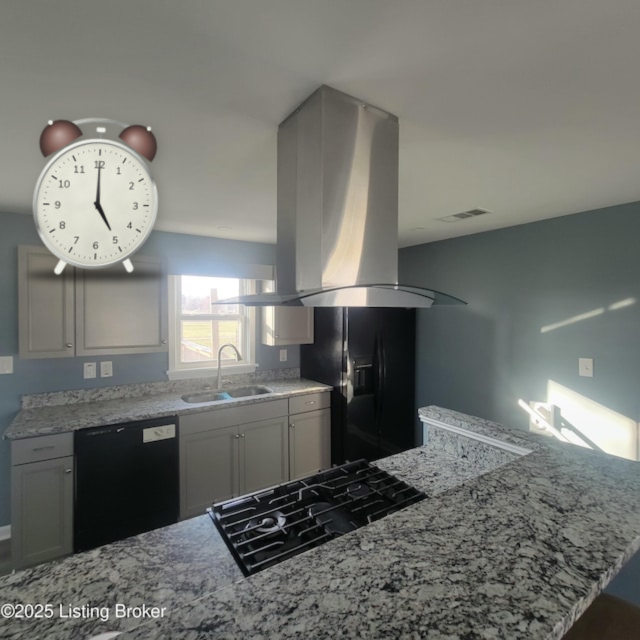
5h00
